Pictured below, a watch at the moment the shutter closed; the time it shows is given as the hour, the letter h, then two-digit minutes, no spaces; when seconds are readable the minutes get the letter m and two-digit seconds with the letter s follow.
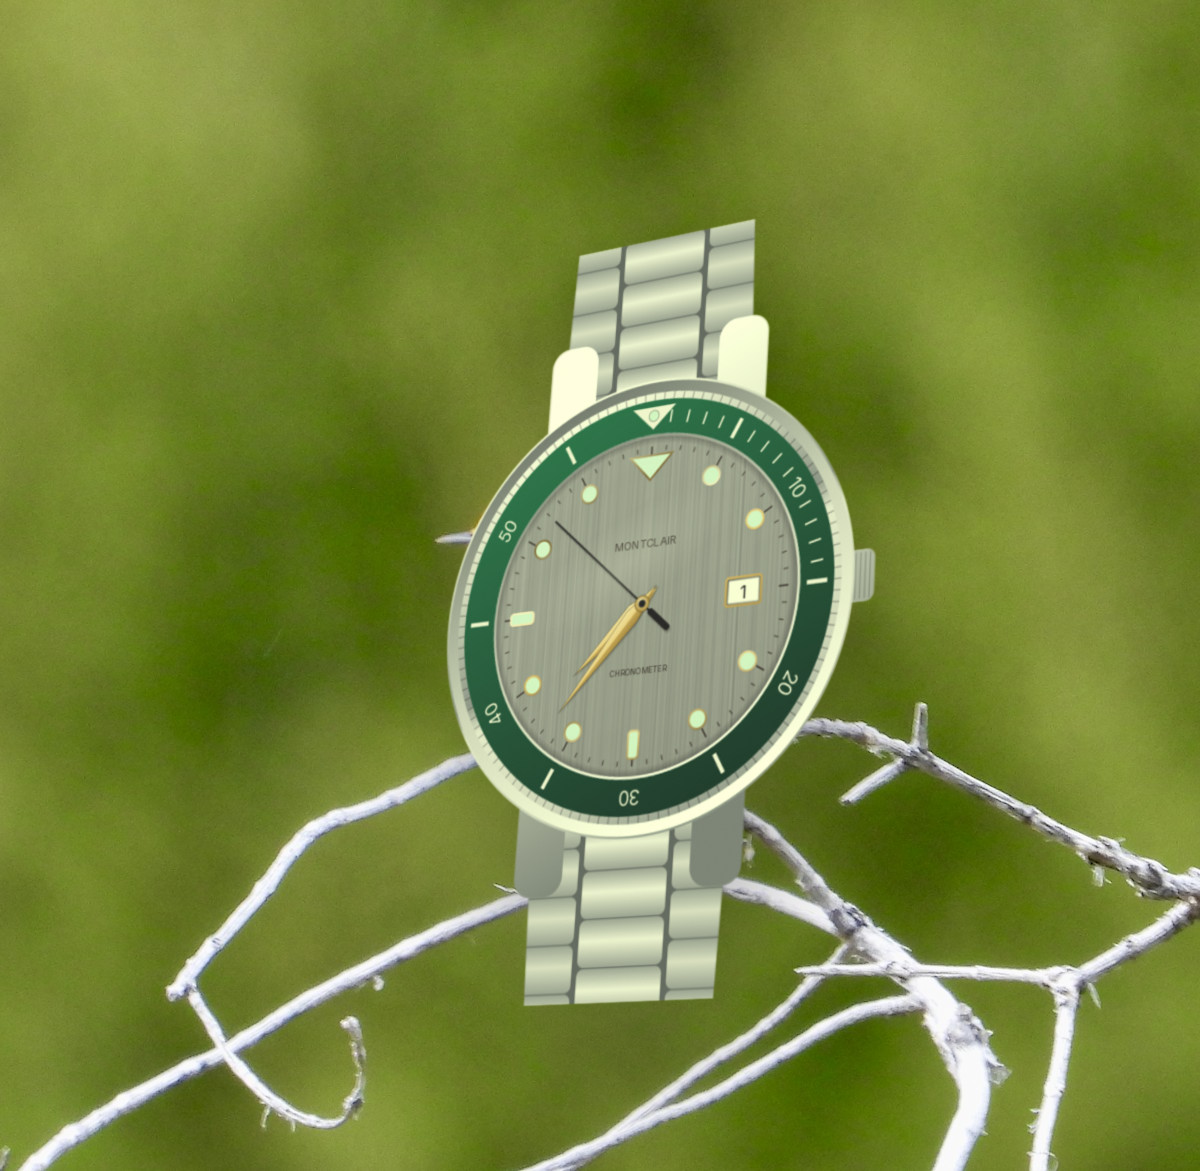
7h36m52s
